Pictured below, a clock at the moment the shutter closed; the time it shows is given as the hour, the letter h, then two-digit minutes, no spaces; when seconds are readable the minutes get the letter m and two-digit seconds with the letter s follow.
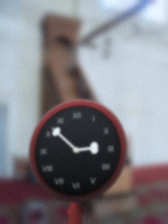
2h52
